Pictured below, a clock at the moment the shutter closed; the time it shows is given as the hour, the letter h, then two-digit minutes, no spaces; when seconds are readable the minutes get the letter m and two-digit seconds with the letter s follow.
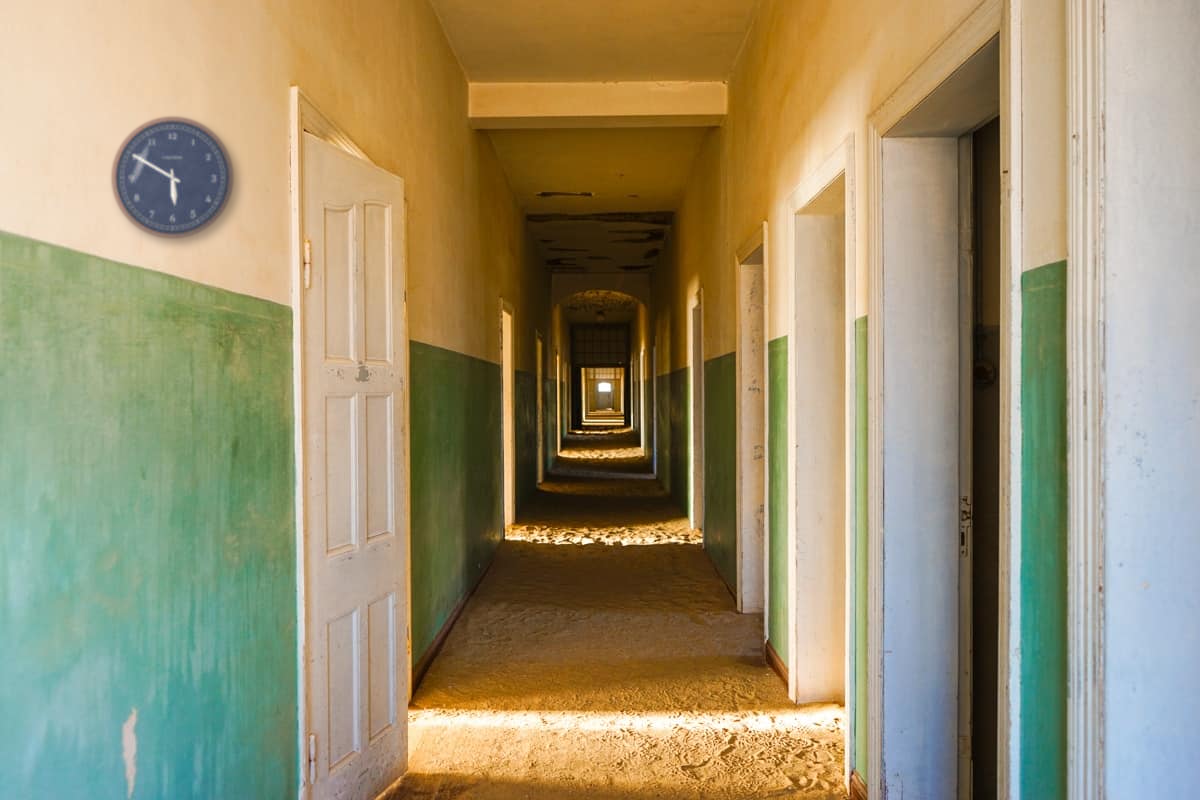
5h50
